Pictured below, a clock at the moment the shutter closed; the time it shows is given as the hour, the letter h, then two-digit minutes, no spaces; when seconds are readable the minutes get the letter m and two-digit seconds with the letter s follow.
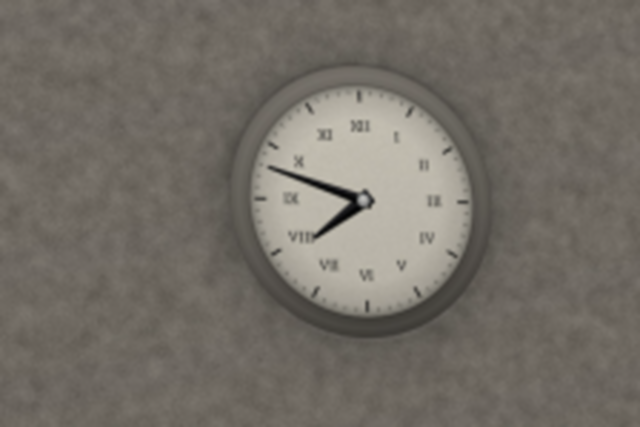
7h48
